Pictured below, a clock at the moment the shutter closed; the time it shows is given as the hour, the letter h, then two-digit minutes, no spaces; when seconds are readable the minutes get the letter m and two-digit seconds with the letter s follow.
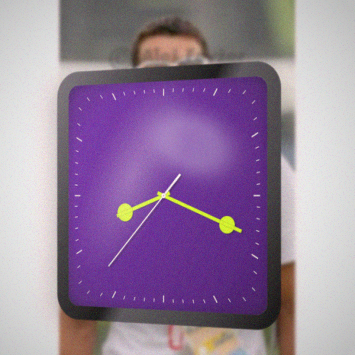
8h18m37s
